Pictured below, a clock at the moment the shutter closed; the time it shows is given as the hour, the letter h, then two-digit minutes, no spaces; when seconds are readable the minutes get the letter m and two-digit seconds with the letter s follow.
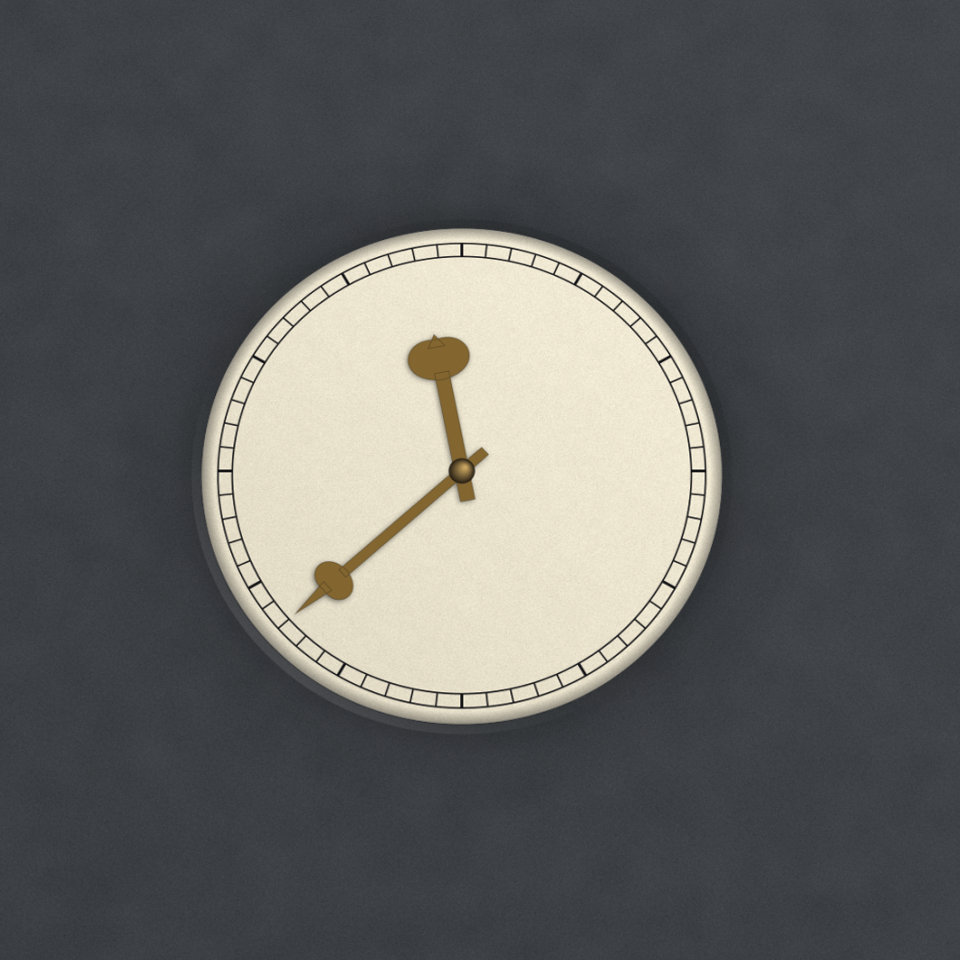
11h38
